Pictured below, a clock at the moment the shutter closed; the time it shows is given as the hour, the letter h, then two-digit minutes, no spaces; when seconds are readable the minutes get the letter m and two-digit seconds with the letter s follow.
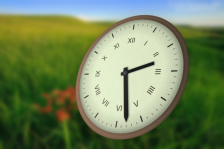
2h28
